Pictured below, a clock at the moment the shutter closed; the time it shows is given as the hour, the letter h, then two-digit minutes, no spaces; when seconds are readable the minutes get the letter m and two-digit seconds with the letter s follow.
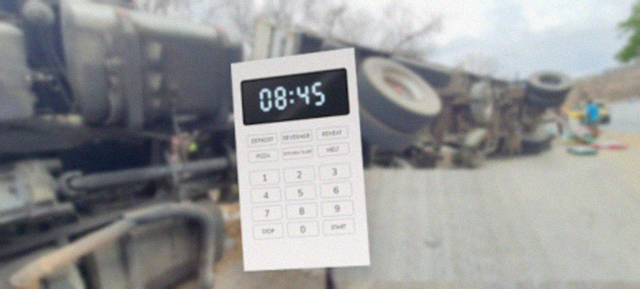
8h45
